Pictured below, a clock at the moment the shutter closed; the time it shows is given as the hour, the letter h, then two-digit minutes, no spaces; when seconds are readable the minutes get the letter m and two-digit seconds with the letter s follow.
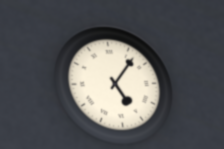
5h07
